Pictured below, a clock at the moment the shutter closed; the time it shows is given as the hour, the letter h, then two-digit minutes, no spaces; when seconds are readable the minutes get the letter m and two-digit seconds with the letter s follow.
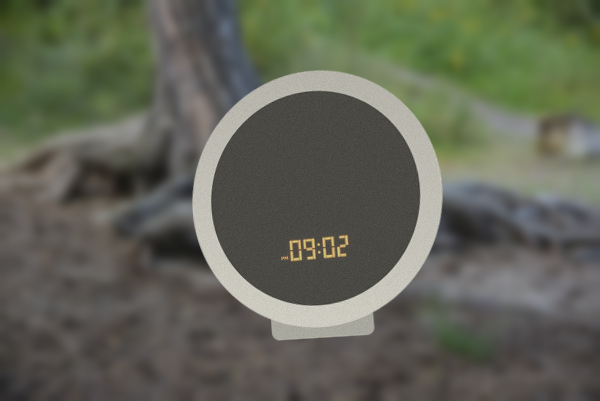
9h02
